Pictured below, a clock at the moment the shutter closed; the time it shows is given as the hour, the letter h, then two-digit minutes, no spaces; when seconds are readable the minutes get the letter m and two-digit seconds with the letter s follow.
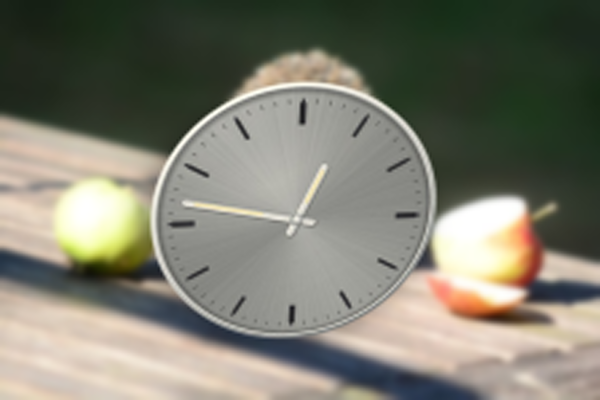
12h47
